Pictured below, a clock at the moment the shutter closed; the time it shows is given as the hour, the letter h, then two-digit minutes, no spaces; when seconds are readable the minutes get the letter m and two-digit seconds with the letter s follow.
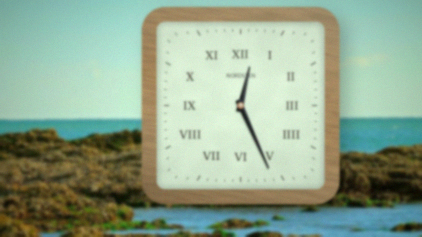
12h26
